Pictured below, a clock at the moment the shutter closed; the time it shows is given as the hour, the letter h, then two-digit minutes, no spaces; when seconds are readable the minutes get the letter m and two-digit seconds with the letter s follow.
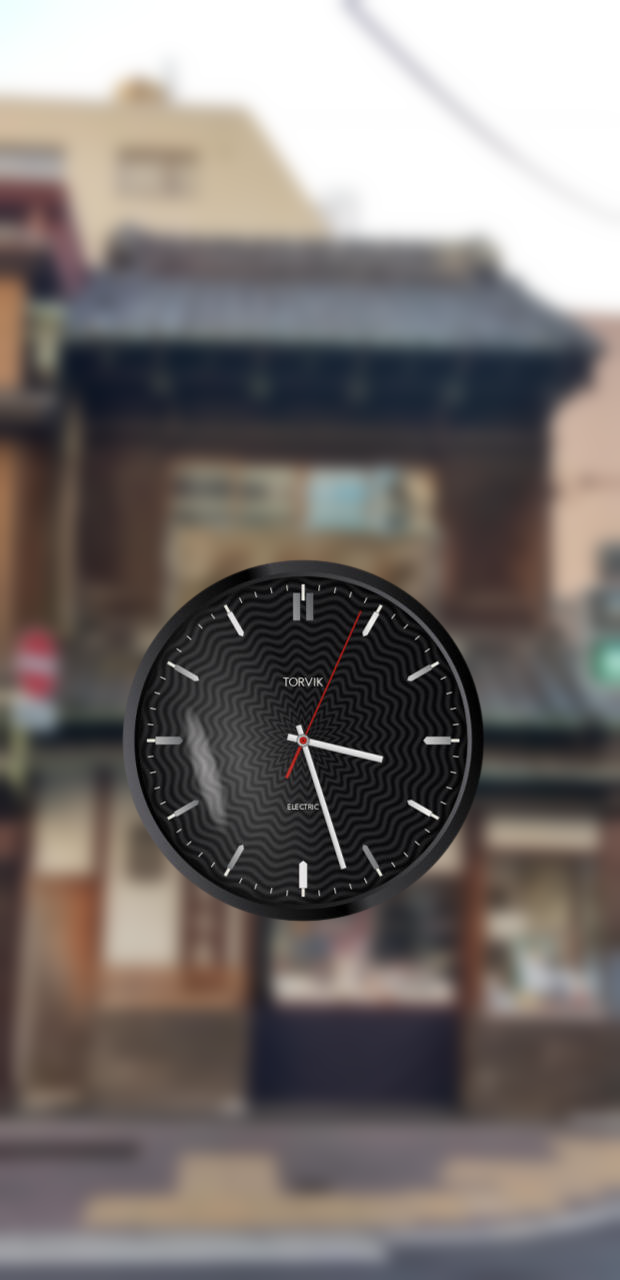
3h27m04s
